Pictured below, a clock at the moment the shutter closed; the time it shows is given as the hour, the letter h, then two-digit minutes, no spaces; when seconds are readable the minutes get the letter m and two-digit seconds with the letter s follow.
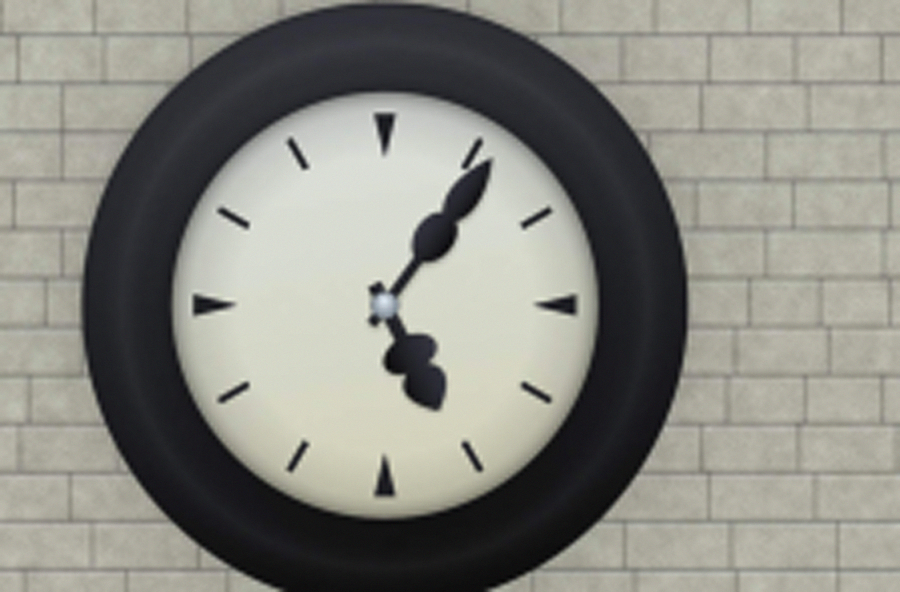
5h06
